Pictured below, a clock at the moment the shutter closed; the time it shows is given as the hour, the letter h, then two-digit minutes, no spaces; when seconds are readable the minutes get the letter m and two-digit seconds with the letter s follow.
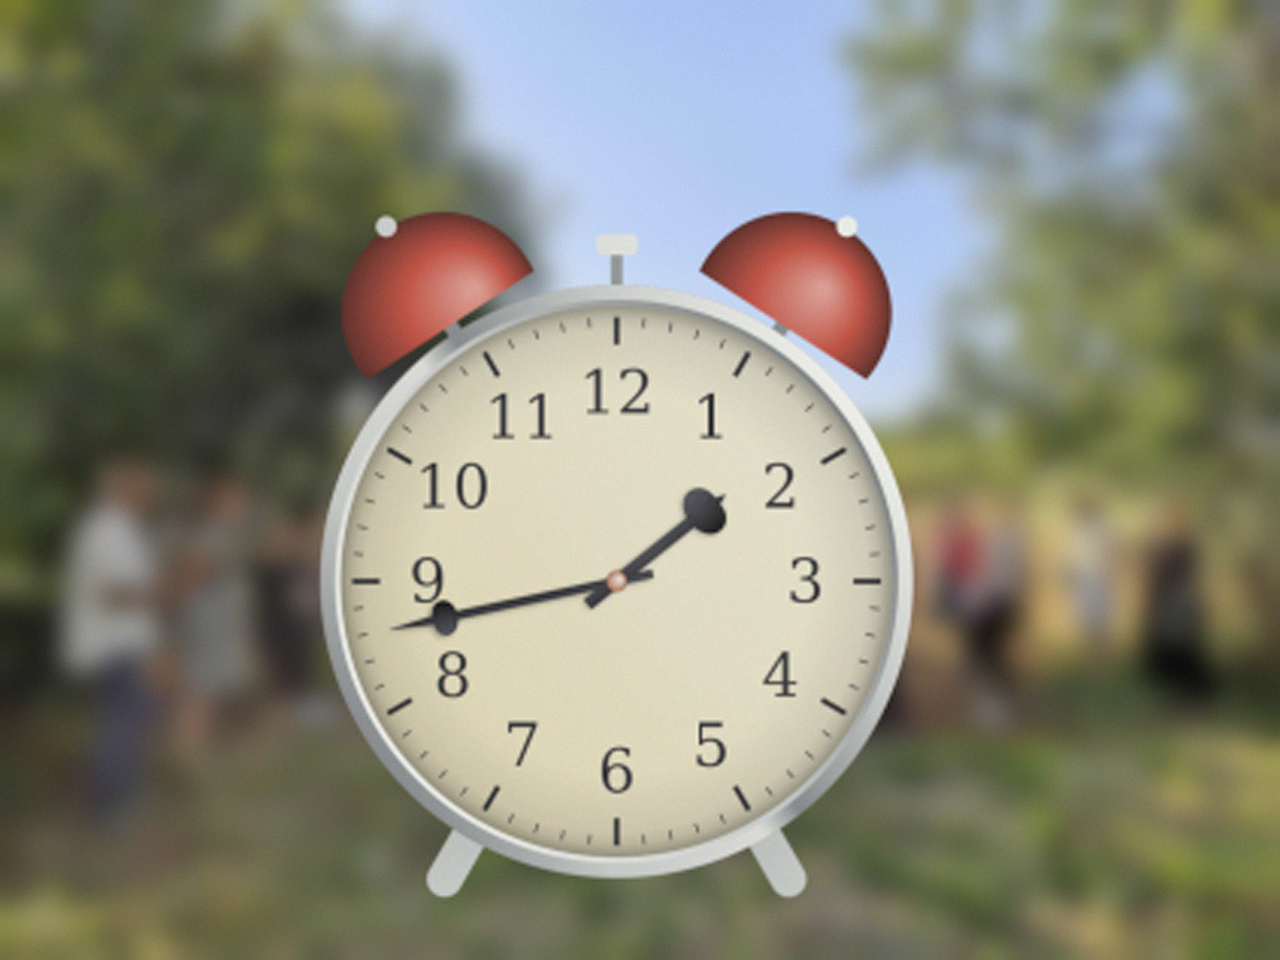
1h43
